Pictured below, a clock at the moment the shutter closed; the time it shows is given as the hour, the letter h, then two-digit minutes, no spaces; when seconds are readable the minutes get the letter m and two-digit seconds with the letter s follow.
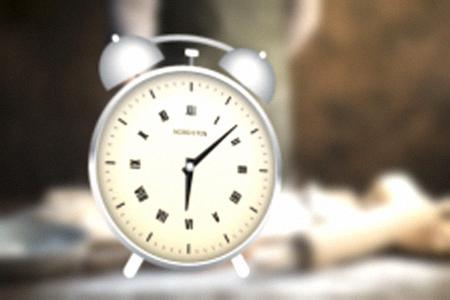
6h08
